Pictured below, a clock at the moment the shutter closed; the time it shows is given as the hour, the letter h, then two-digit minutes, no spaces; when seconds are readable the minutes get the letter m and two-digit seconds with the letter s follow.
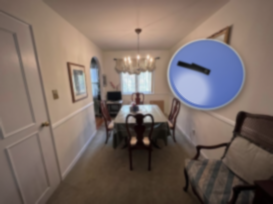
9h48
